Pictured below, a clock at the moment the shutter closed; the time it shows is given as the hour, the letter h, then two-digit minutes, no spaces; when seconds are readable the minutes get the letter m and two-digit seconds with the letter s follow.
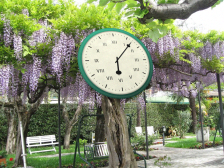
6h07
